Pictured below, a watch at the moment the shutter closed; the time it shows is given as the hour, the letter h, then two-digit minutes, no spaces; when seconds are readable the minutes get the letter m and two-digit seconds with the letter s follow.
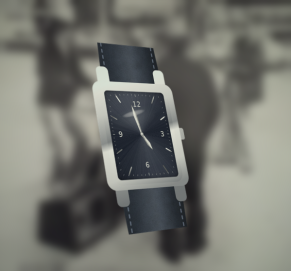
4h58
